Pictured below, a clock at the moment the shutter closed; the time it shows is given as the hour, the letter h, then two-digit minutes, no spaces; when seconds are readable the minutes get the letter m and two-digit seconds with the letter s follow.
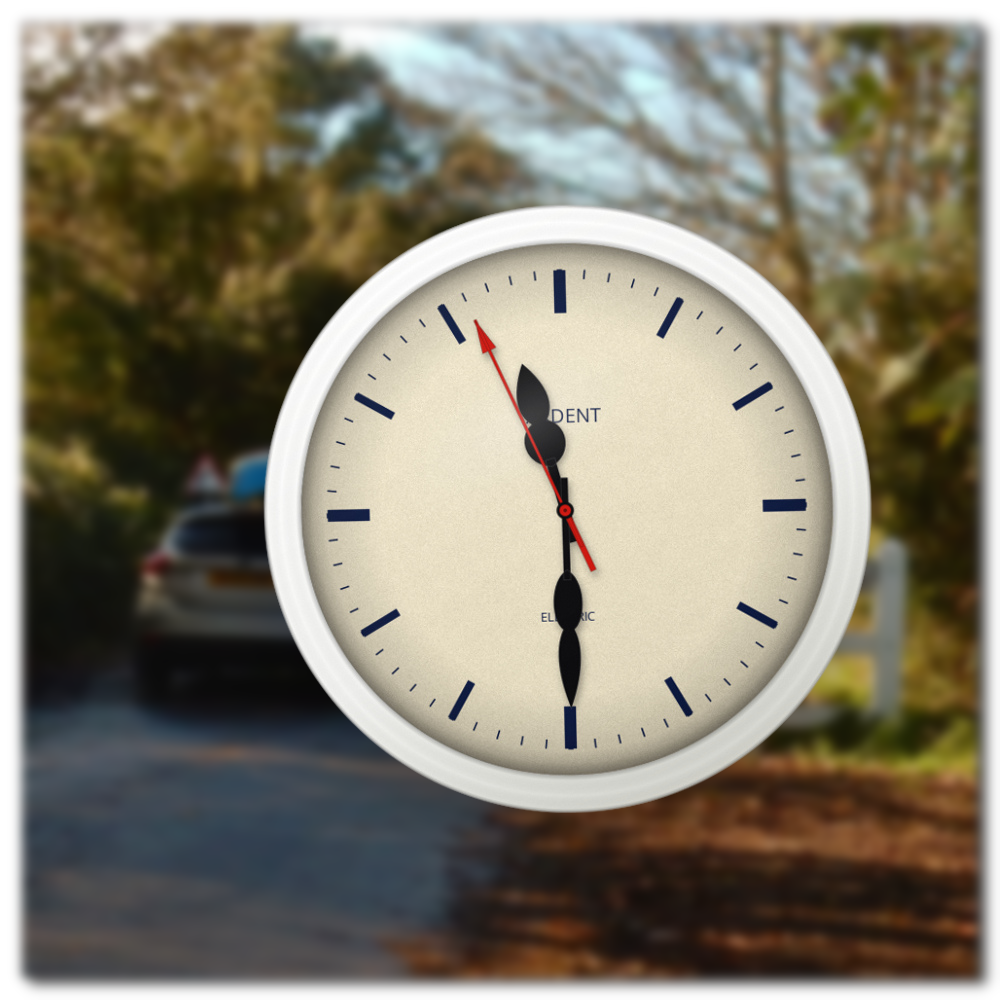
11h29m56s
